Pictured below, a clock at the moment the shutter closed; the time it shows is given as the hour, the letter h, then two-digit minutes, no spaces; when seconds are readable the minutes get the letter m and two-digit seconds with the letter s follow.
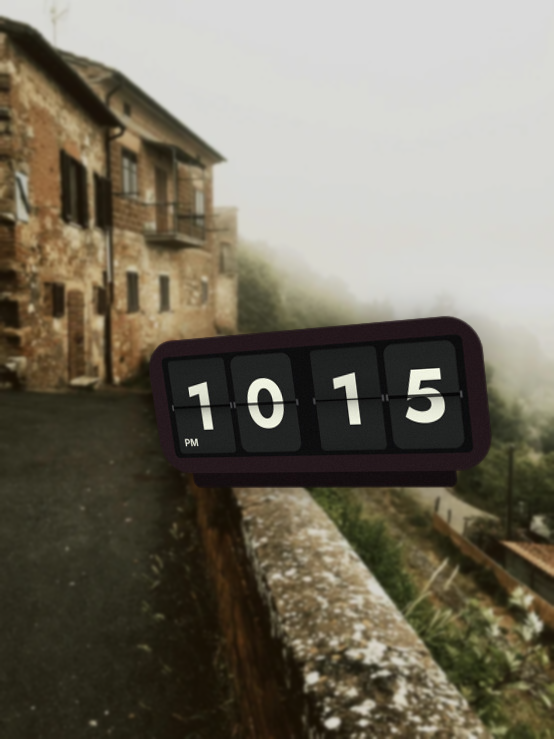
10h15
